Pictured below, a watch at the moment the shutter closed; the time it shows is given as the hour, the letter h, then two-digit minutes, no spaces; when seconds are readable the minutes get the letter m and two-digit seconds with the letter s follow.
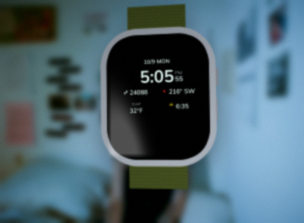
5h05
